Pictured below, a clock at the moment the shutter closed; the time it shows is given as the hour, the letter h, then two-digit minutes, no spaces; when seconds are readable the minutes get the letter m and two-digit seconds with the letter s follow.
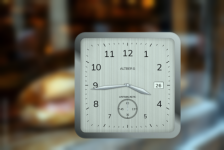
3h44
